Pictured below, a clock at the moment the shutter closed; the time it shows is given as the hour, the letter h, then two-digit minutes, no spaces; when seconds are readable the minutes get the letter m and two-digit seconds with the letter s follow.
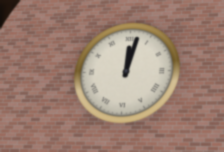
12h02
